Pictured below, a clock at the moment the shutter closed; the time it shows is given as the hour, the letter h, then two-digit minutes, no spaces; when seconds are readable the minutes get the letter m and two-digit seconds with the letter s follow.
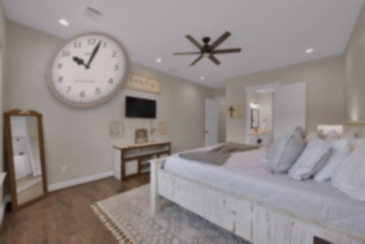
10h03
